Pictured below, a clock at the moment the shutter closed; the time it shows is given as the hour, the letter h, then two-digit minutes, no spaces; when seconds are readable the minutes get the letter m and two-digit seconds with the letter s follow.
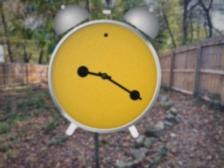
9h20
